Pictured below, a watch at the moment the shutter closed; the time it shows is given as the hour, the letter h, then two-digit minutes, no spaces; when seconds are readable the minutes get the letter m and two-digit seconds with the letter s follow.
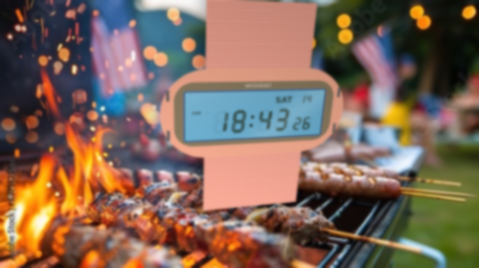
18h43m26s
